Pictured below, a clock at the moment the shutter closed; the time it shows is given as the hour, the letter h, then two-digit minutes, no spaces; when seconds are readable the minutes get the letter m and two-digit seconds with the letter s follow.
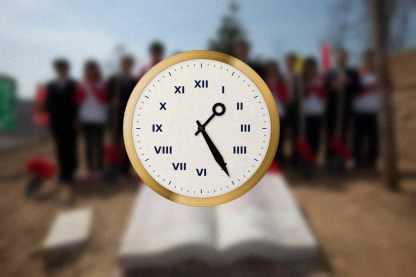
1h25
